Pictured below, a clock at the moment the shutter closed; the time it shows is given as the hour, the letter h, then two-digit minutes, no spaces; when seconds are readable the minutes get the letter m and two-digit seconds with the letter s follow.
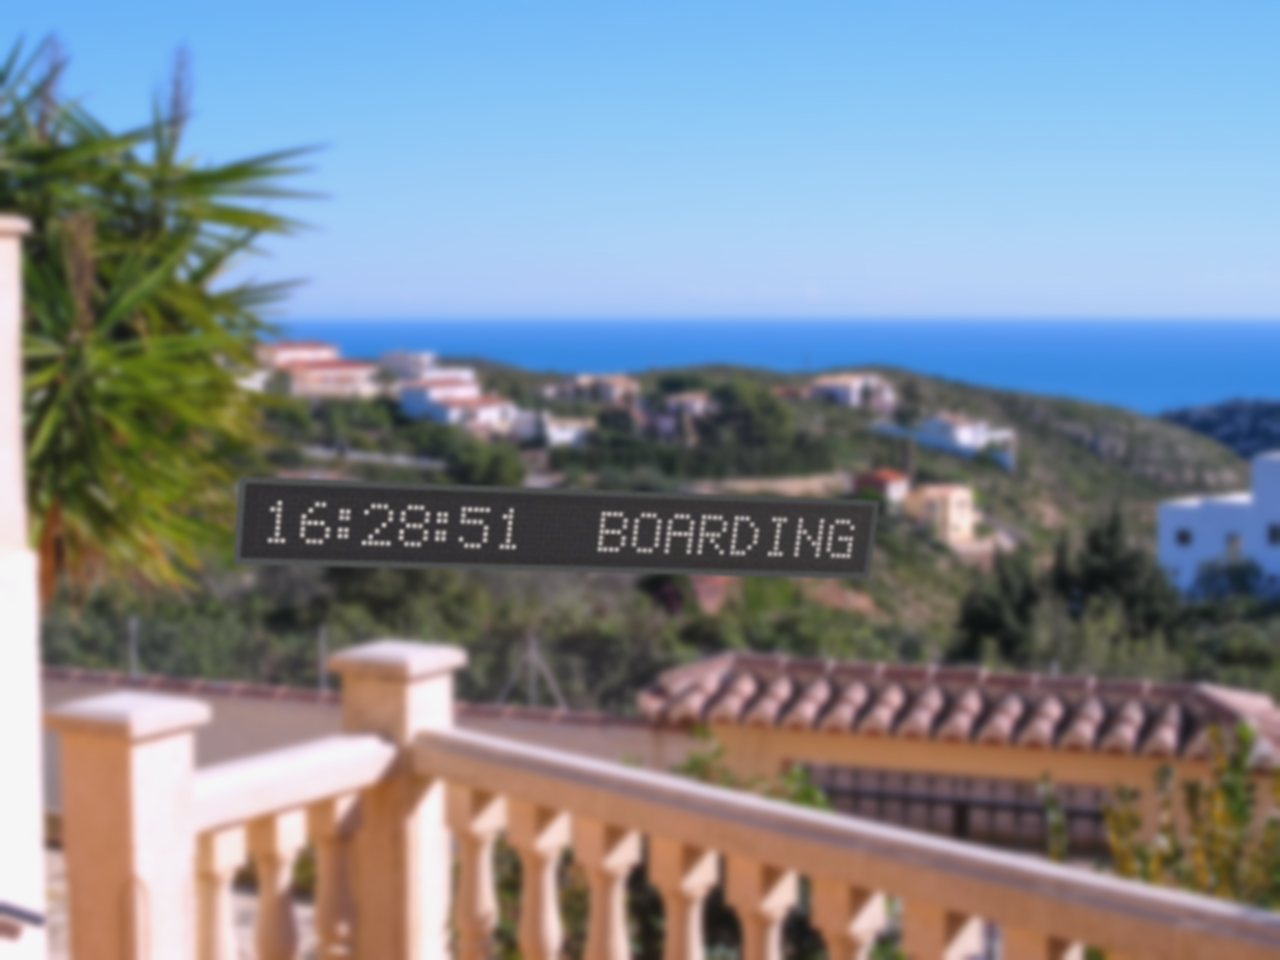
16h28m51s
